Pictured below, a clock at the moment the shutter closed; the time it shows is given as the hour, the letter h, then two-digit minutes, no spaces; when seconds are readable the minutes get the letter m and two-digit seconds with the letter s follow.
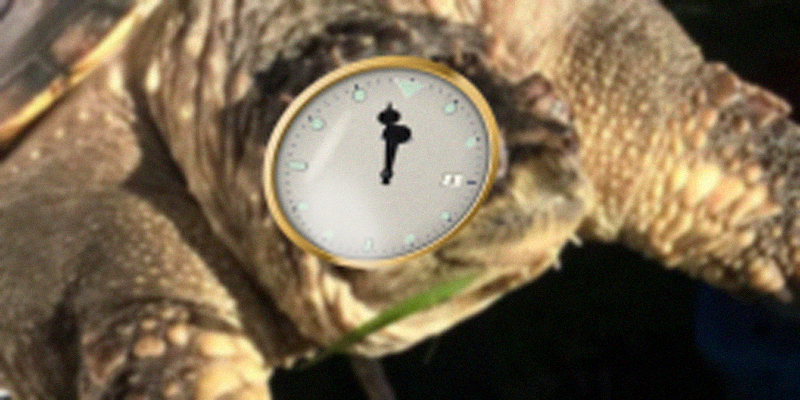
11h58
